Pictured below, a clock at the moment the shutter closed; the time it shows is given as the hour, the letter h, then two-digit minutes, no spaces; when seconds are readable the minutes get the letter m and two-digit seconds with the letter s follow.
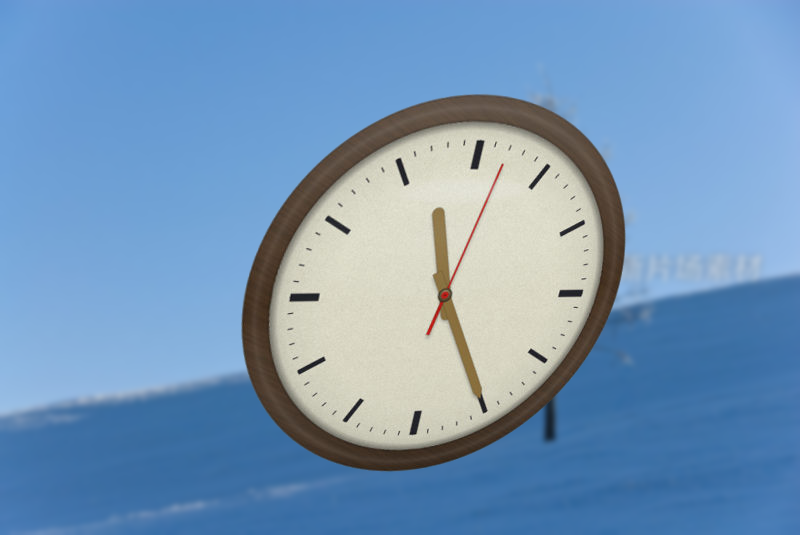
11h25m02s
